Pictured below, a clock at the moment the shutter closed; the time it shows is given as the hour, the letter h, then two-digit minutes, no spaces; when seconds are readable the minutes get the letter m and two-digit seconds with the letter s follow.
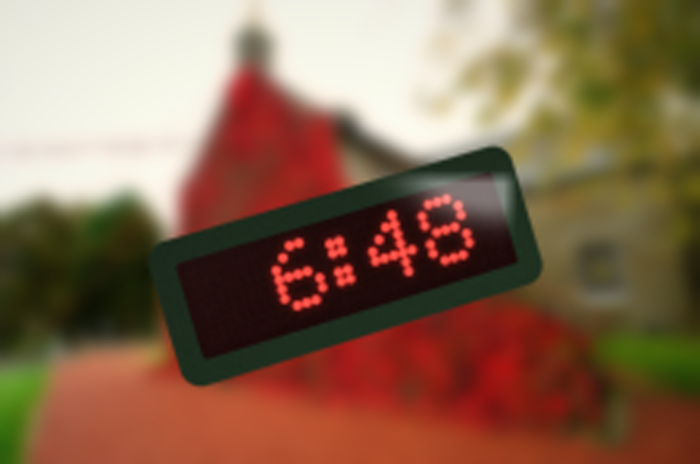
6h48
